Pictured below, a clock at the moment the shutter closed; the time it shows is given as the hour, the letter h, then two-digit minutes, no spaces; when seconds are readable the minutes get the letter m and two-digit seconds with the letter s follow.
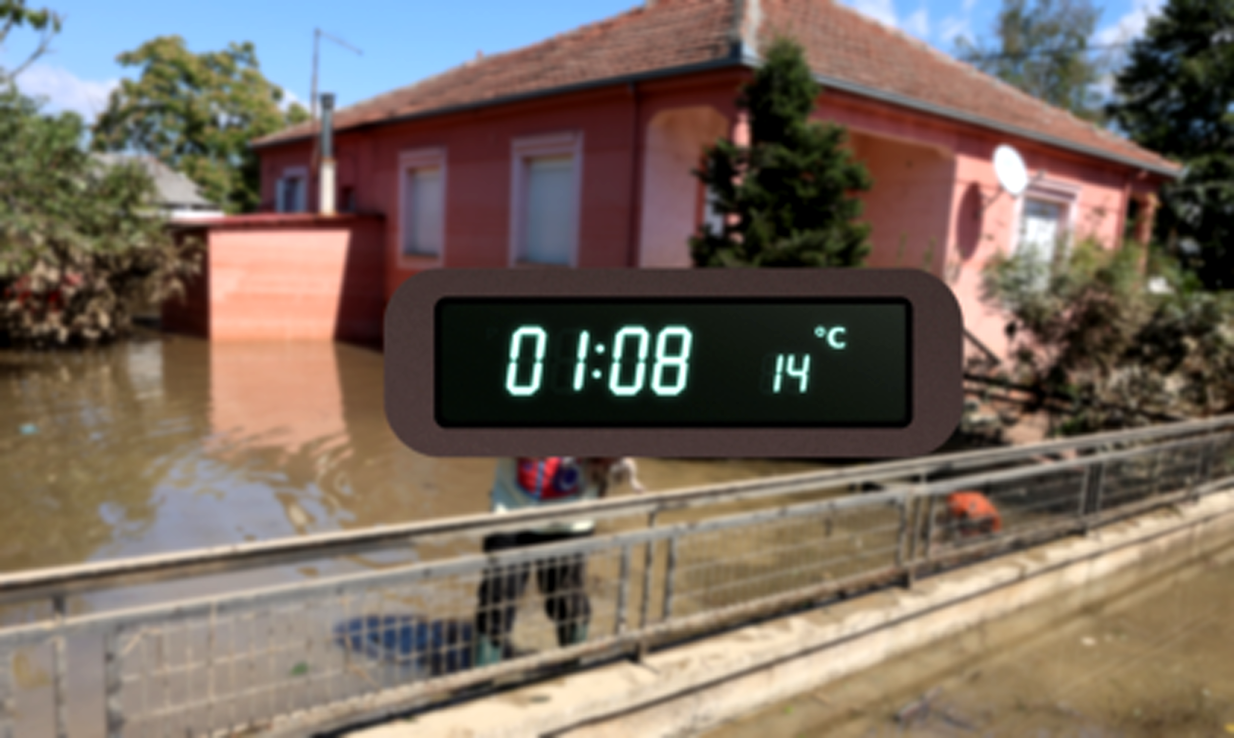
1h08
